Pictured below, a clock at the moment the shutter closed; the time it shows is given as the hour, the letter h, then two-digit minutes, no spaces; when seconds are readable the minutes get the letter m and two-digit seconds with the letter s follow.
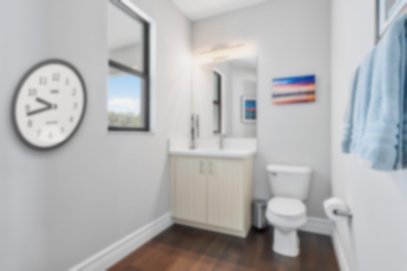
9h43
